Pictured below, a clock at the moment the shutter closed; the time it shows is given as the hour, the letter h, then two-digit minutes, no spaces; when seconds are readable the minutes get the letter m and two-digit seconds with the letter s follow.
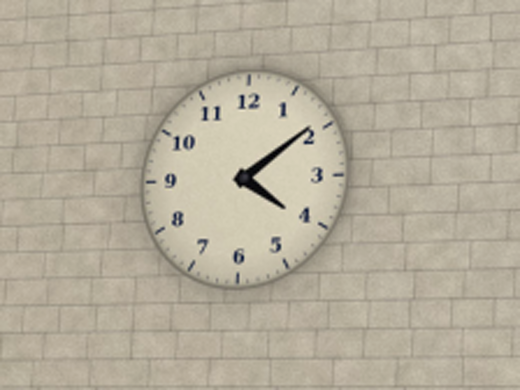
4h09
